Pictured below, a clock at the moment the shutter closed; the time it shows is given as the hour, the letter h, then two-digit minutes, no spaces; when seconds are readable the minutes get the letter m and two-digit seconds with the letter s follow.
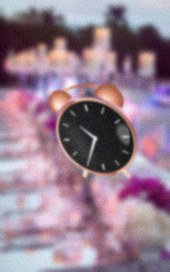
10h35
